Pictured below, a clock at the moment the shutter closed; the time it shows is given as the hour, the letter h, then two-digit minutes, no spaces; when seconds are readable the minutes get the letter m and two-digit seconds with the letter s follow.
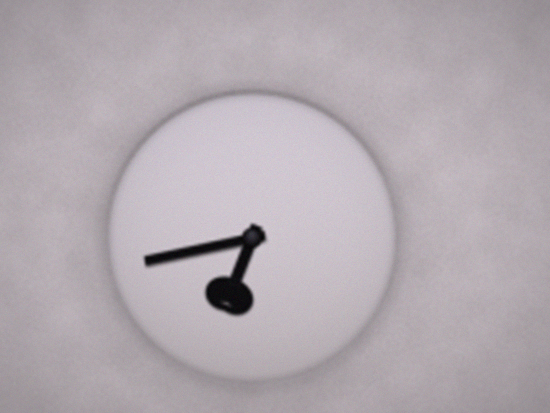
6h43
